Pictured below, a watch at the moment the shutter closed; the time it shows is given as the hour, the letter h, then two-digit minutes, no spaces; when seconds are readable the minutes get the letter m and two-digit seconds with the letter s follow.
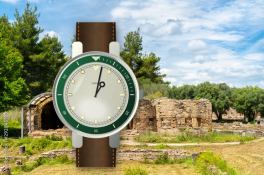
1h02
